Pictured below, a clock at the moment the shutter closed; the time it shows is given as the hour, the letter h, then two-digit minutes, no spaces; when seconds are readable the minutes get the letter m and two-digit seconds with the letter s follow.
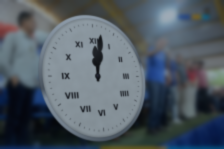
12h02
